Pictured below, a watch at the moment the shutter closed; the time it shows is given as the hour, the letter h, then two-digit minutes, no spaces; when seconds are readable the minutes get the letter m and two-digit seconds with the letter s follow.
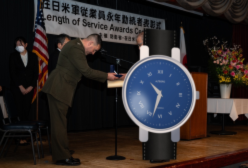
10h33
